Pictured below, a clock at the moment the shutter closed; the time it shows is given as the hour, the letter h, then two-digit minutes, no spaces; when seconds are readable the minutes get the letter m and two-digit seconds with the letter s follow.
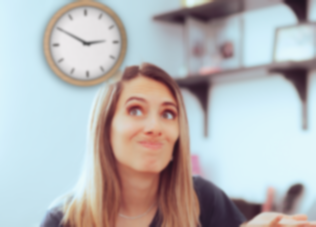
2h50
